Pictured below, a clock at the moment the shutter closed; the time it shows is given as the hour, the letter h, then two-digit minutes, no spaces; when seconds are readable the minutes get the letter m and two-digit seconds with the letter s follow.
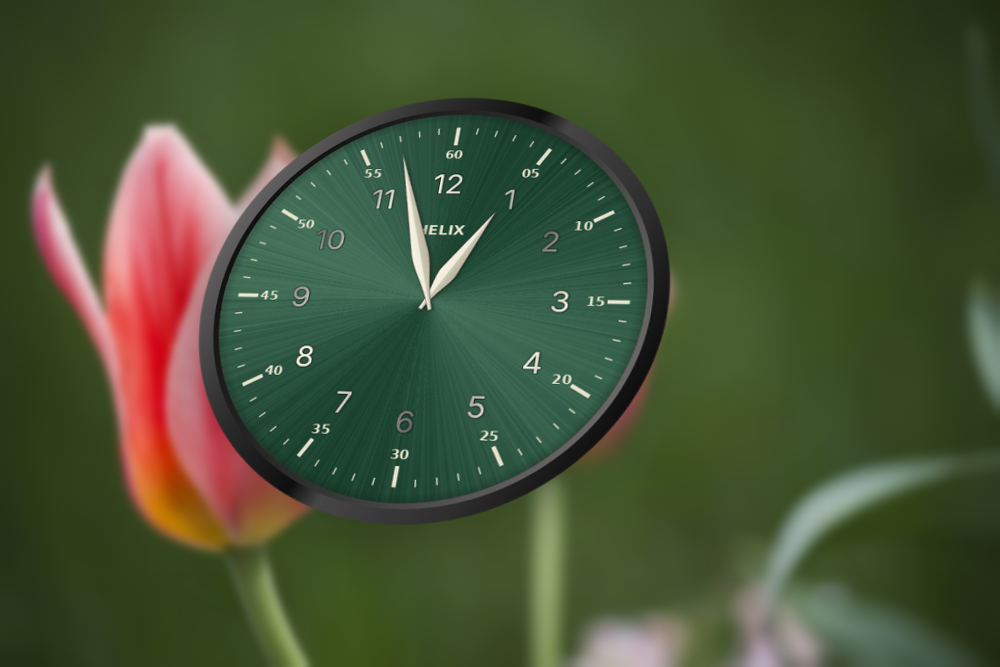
12h57
